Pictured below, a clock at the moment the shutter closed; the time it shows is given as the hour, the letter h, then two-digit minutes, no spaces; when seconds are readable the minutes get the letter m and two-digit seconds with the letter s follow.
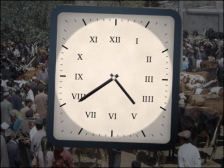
4h39
